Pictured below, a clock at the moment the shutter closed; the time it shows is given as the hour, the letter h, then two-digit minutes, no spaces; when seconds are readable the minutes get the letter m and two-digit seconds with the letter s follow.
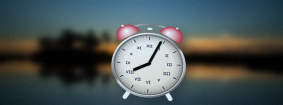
8h04
